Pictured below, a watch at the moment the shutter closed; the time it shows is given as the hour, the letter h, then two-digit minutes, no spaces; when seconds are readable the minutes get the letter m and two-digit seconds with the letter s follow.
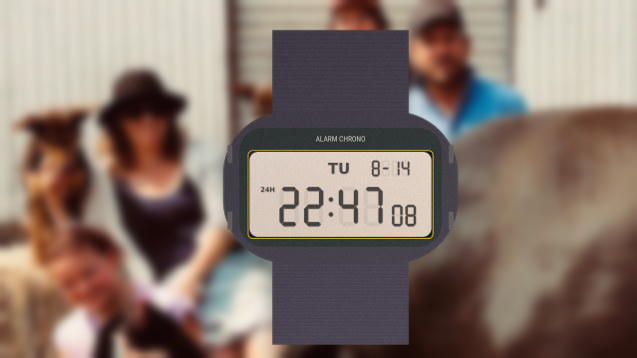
22h47m08s
